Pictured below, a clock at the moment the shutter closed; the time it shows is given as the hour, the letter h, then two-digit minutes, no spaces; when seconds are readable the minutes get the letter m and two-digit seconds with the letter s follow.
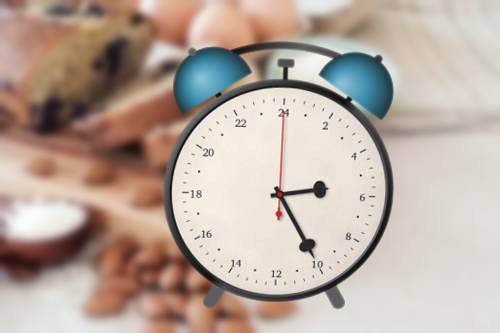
5h25m00s
